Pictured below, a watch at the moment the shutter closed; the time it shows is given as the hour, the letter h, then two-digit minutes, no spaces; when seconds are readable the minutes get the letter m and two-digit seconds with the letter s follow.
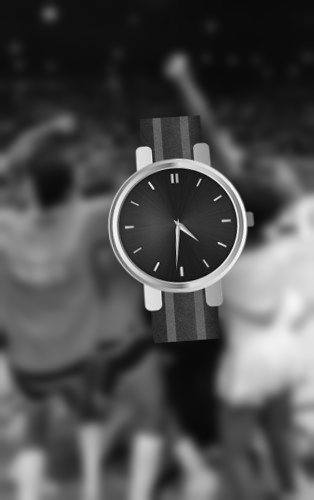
4h31
